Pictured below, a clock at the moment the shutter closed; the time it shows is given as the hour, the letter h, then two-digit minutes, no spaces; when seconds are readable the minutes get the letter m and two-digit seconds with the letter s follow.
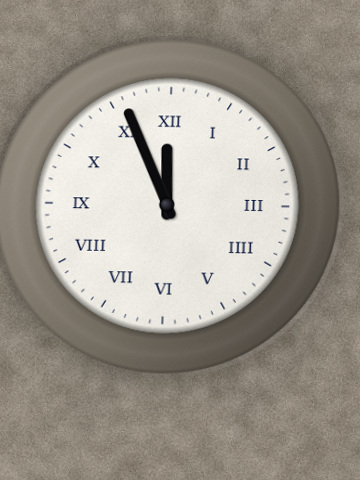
11h56
